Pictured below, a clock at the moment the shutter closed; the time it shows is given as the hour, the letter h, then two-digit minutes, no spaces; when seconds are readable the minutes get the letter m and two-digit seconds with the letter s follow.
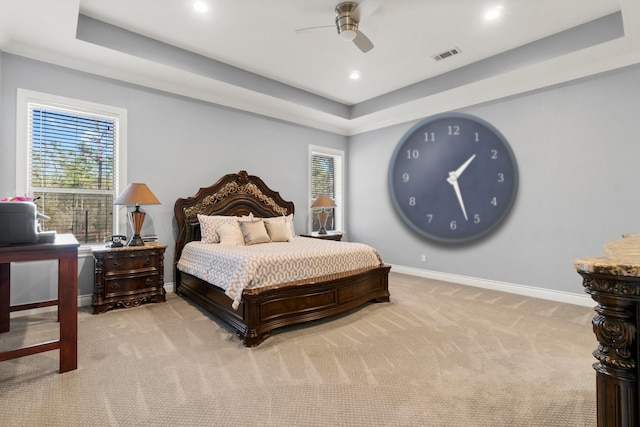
1h27
